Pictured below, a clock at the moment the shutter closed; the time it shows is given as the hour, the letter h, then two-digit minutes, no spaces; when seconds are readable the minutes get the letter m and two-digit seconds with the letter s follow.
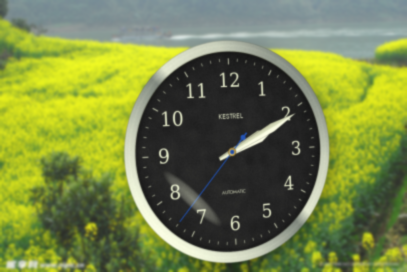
2h10m37s
